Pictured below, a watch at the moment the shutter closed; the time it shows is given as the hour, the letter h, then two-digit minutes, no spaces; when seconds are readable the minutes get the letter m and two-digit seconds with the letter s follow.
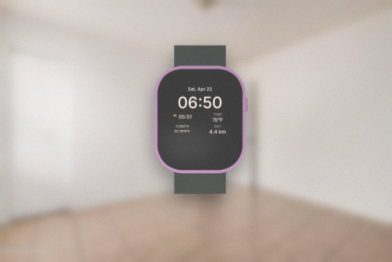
6h50
